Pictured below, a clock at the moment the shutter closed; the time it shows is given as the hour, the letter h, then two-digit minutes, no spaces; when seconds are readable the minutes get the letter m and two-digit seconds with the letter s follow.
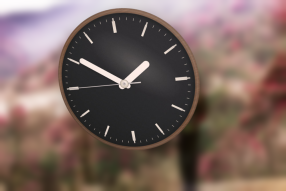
1h50m45s
